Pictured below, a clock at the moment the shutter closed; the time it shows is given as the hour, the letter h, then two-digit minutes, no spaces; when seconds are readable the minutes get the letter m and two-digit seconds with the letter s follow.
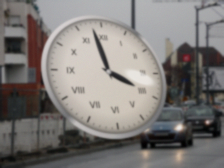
3h58
